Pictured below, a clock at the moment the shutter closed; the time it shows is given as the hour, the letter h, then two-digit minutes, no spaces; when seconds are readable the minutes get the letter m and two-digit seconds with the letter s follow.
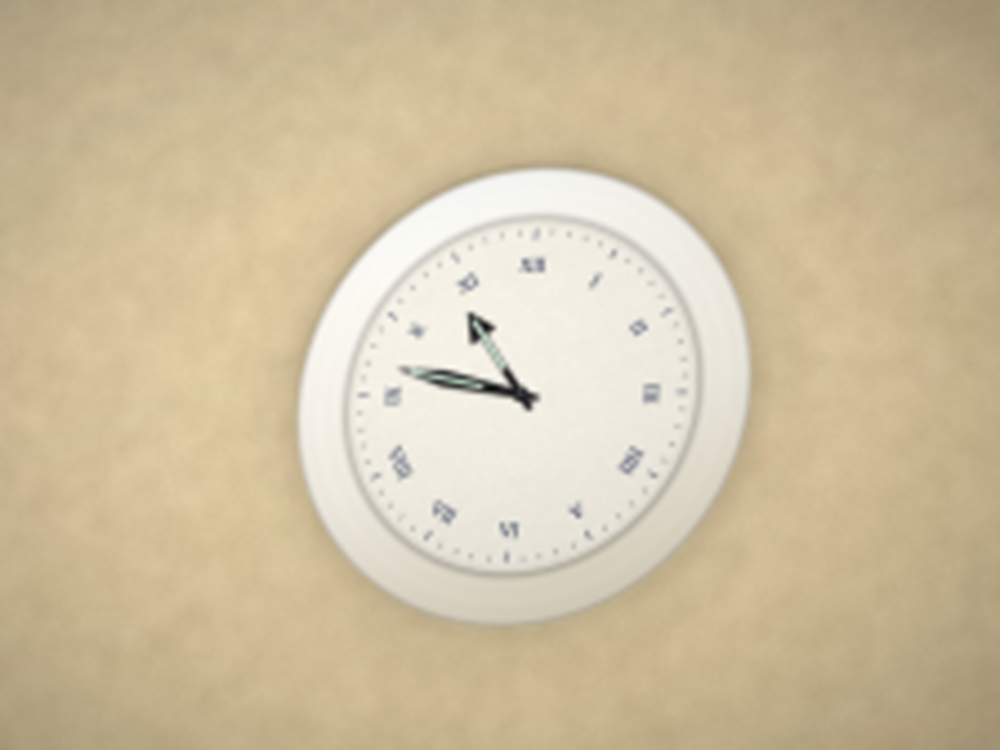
10h47
